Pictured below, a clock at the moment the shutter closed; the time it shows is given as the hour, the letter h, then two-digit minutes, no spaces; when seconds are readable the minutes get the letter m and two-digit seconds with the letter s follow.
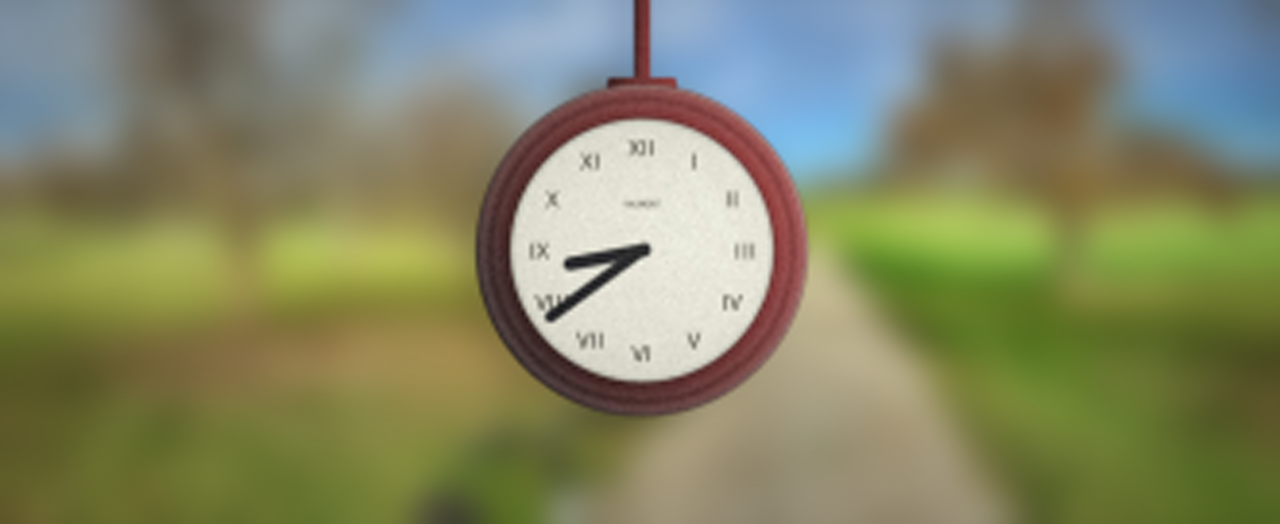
8h39
